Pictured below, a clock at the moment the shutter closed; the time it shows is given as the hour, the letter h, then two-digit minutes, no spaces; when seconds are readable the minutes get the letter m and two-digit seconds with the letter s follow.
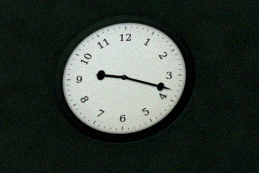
9h18
